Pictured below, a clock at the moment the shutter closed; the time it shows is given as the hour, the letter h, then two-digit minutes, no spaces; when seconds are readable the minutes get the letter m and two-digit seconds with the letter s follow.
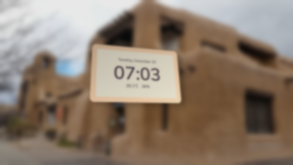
7h03
